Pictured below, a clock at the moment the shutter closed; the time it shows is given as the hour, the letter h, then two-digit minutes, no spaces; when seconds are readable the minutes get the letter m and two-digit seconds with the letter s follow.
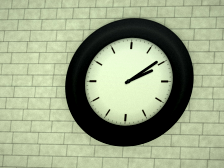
2h09
